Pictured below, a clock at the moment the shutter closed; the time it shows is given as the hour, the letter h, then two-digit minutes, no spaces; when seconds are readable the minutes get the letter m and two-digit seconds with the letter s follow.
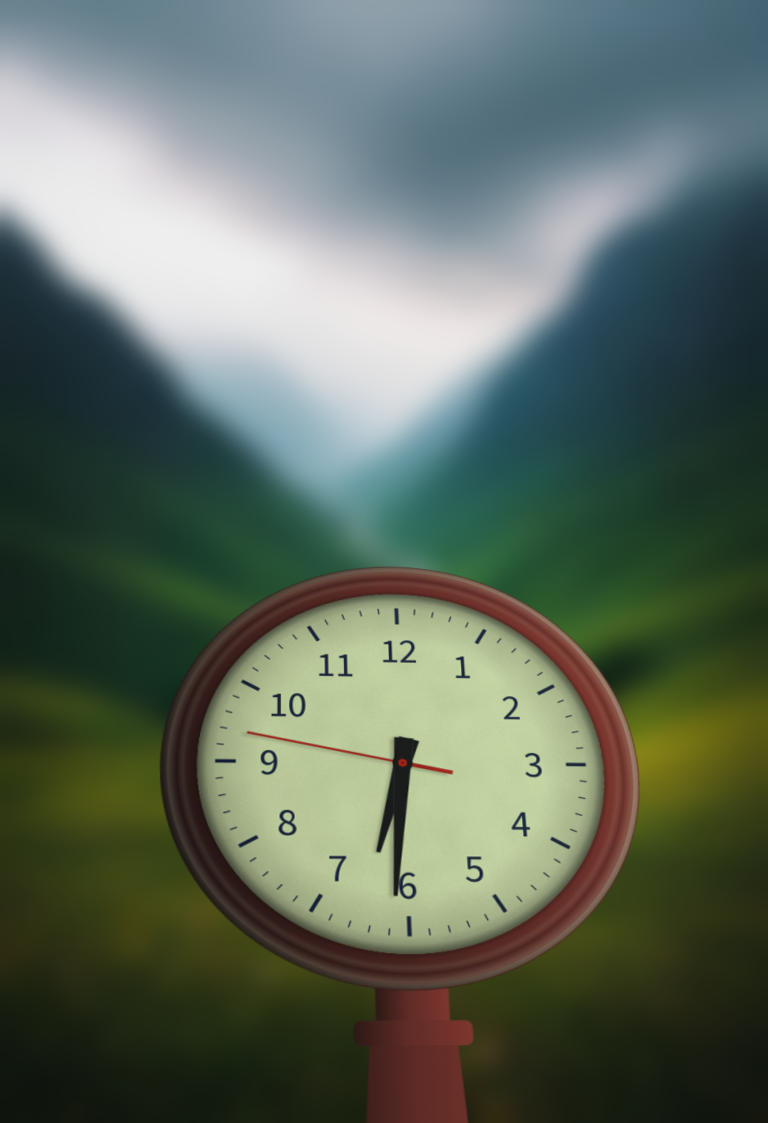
6h30m47s
